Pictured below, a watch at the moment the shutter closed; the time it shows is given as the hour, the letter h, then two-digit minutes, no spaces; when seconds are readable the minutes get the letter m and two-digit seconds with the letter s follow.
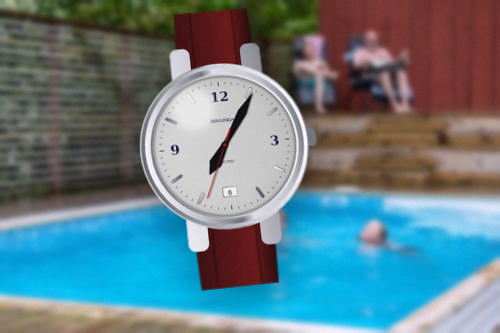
7h05m34s
